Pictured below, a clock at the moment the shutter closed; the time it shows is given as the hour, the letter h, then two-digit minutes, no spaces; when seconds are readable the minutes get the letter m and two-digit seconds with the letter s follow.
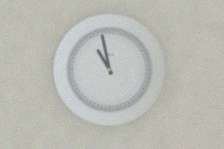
10h58
